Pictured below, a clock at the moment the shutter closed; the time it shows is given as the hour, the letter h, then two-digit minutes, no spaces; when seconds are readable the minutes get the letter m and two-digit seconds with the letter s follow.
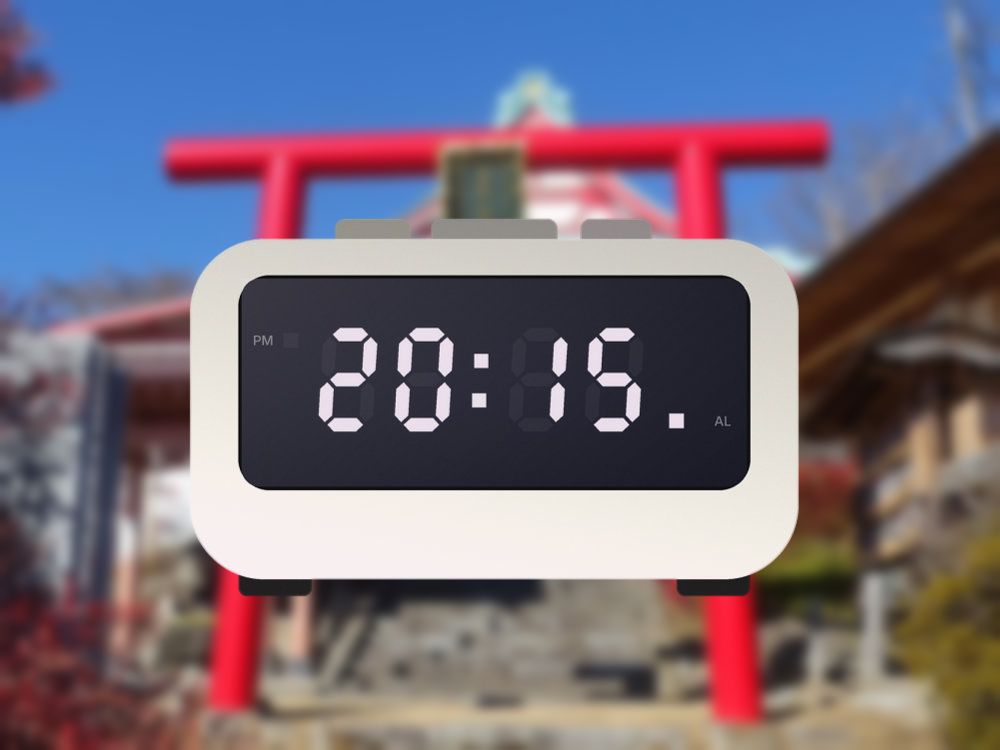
20h15
